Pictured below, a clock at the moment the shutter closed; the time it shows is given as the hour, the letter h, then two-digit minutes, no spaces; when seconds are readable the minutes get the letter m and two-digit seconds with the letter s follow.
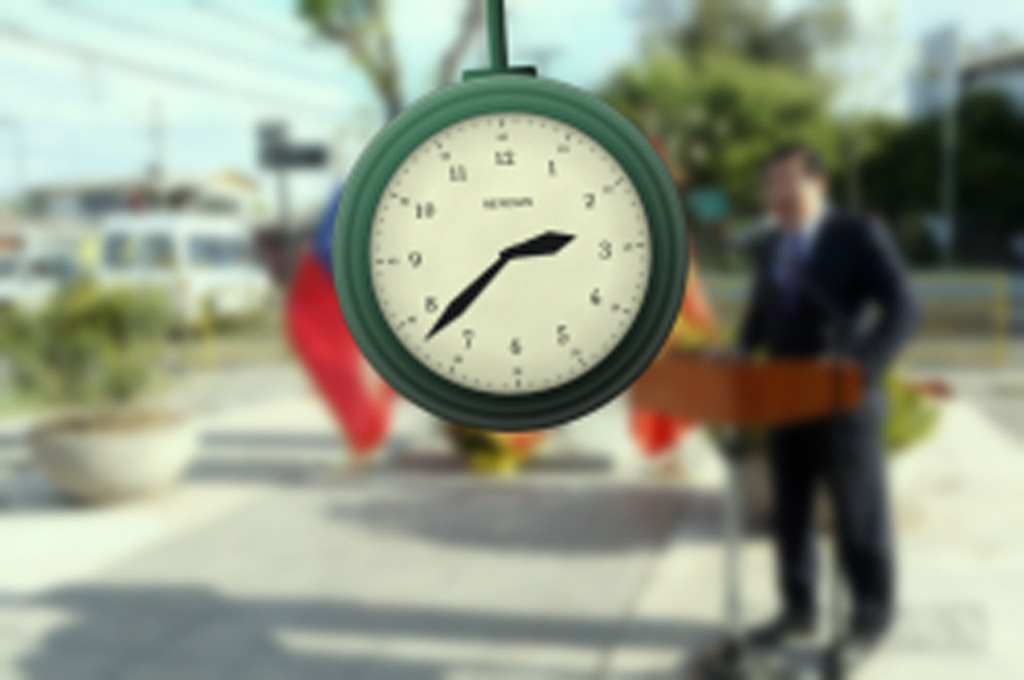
2h38
